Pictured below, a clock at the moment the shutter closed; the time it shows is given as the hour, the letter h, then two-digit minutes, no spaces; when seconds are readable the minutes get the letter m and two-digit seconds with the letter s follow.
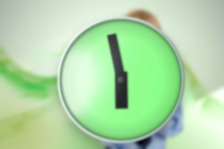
5h58
